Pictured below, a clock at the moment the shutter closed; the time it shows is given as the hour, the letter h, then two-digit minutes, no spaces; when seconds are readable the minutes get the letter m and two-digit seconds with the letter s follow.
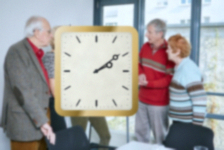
2h09
